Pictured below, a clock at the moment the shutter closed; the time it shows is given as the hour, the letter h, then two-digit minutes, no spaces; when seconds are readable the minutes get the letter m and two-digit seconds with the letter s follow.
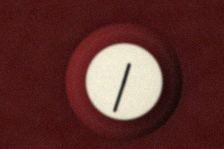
12h33
